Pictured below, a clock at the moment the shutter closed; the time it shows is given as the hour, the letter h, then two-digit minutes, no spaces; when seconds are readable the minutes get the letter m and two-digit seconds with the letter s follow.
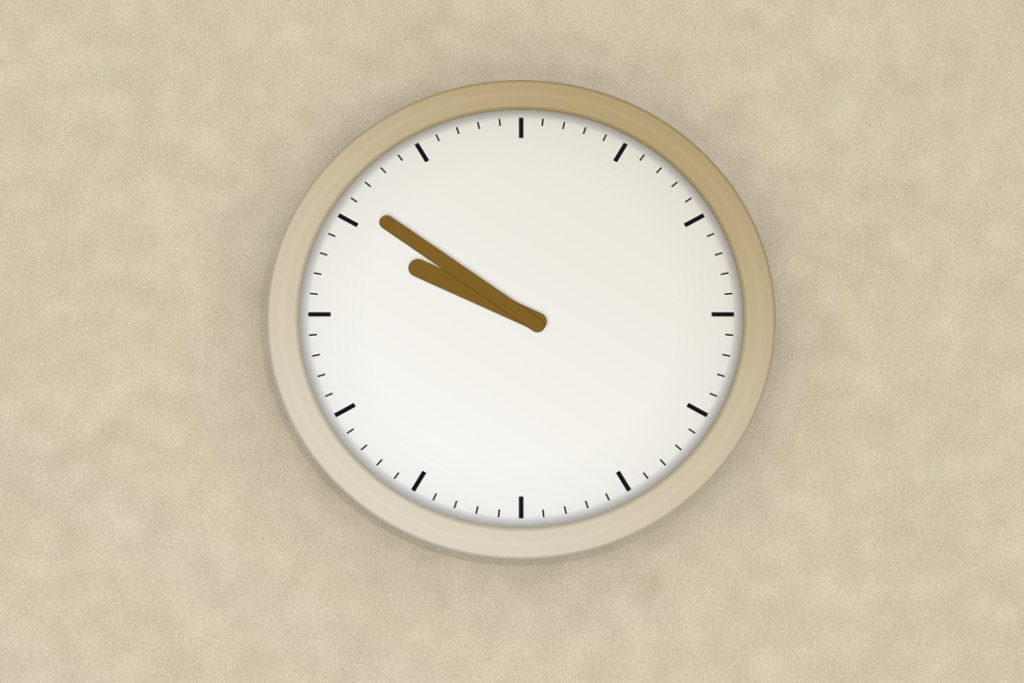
9h51
